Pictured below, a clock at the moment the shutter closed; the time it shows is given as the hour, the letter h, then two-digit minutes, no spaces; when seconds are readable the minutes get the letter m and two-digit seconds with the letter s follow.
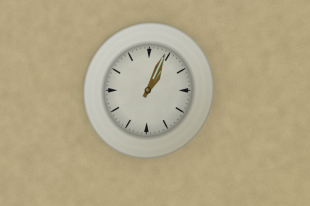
1h04
